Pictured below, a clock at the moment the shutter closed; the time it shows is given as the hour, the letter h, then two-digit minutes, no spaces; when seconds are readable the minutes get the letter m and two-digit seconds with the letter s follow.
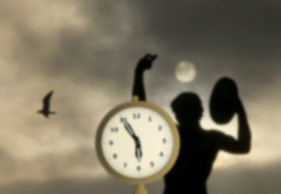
5h55
